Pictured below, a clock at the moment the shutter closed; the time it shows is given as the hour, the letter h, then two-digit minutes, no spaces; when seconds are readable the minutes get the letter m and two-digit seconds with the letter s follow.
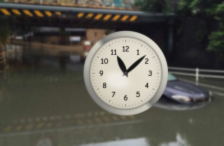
11h08
